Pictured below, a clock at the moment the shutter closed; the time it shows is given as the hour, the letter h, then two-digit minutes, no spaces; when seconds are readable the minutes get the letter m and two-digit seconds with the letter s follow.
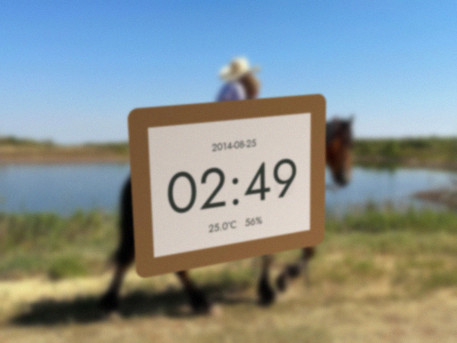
2h49
